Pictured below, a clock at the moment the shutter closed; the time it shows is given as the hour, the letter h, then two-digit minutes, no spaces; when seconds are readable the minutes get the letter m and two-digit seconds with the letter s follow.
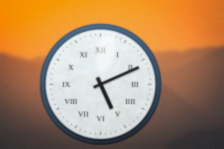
5h11
